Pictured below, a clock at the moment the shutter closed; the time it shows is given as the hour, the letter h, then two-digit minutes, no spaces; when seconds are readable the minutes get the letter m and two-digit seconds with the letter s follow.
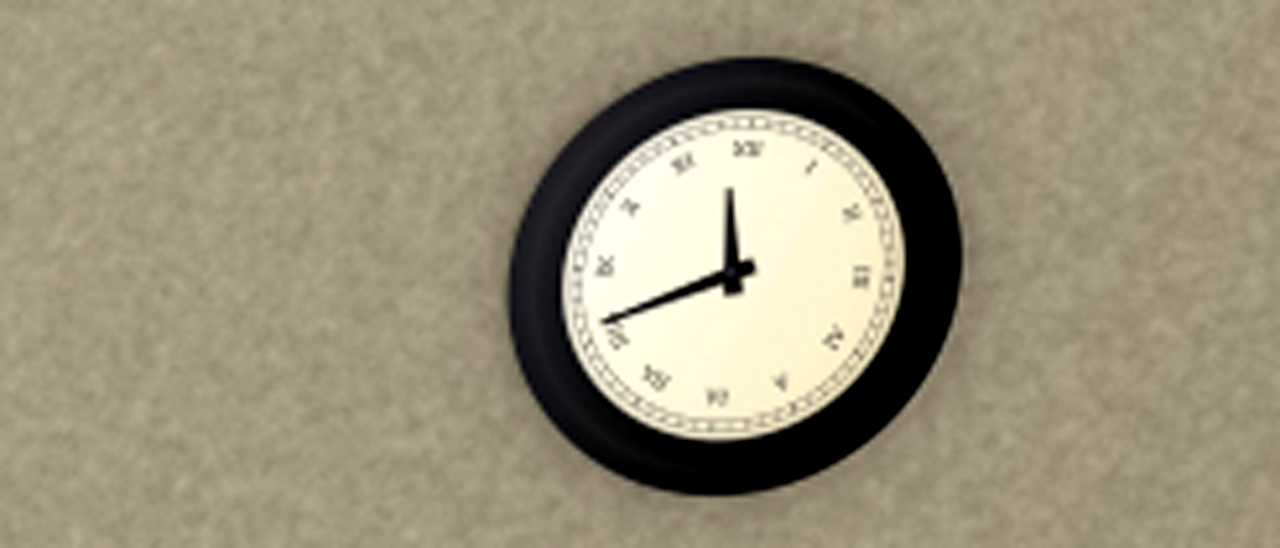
11h41
